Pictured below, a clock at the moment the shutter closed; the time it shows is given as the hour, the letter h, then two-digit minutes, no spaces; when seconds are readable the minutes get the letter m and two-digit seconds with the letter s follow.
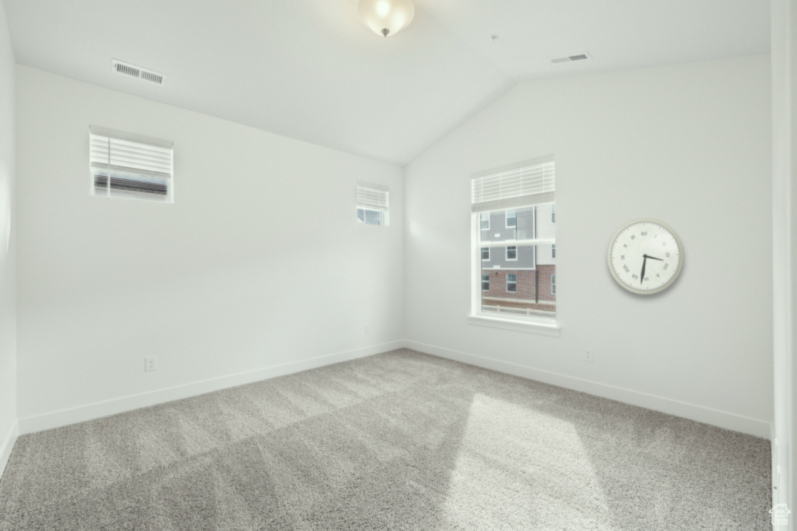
3h32
